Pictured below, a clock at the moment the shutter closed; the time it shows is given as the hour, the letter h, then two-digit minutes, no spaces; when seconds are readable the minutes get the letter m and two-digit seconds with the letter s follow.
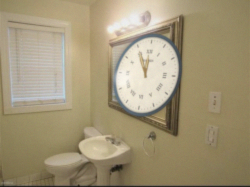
11h55
